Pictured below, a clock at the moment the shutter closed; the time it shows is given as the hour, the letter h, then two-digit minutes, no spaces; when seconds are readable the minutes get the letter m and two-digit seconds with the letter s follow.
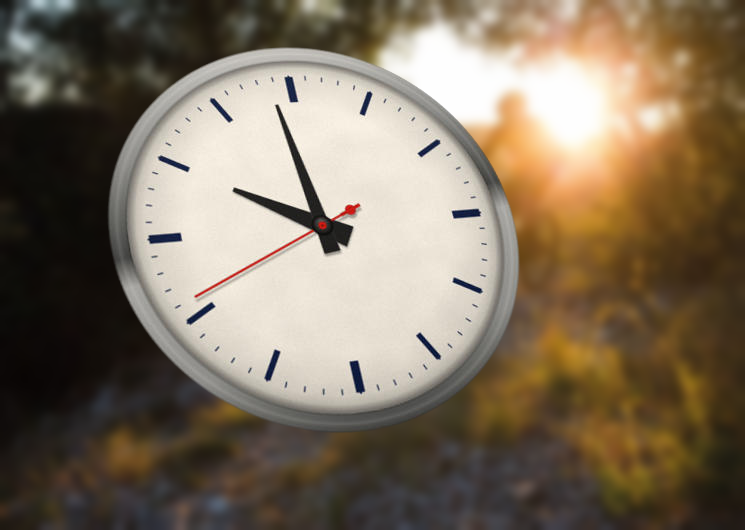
9h58m41s
